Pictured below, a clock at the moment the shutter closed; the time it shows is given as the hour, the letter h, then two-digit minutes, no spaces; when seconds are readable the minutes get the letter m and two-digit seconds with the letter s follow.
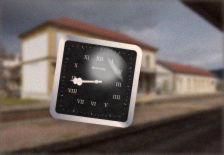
8h44
